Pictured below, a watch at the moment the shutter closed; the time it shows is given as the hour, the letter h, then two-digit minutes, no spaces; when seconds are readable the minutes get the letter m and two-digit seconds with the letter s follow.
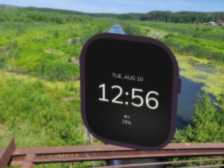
12h56
